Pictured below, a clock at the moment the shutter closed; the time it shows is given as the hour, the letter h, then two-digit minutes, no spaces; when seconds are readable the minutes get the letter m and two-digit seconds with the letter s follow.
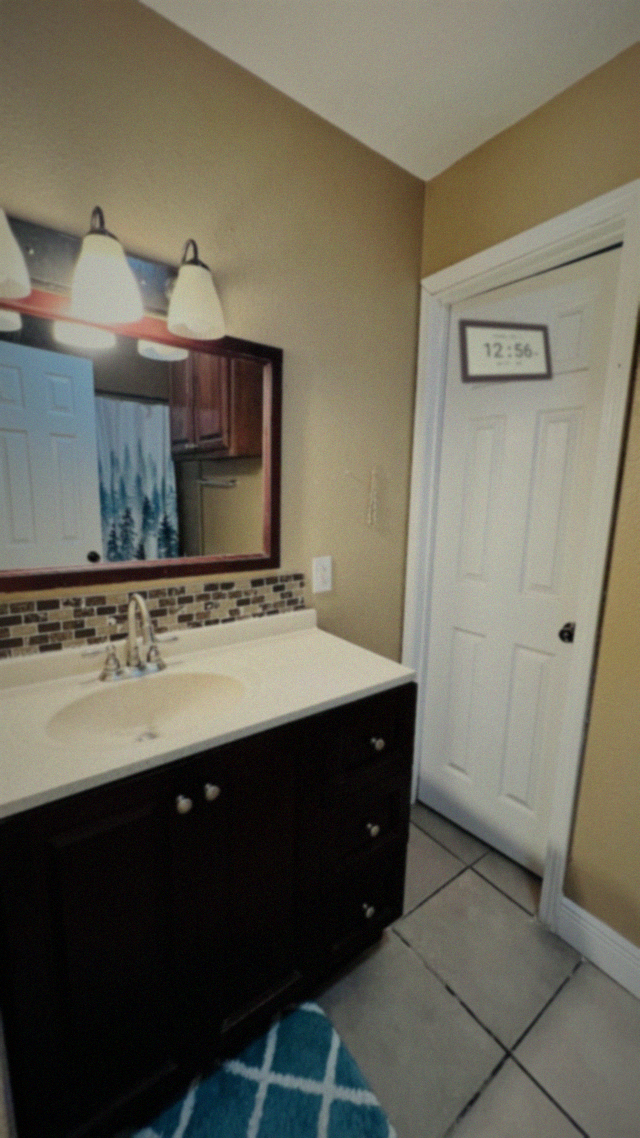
12h56
